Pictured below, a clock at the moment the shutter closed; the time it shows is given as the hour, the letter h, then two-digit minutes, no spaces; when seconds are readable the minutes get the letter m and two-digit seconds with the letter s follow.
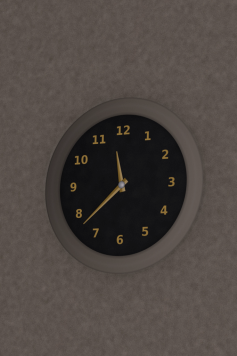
11h38
